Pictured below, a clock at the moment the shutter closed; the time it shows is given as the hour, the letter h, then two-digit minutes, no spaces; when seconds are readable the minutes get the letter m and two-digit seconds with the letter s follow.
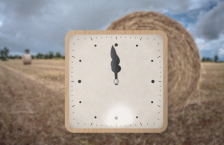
11h59
